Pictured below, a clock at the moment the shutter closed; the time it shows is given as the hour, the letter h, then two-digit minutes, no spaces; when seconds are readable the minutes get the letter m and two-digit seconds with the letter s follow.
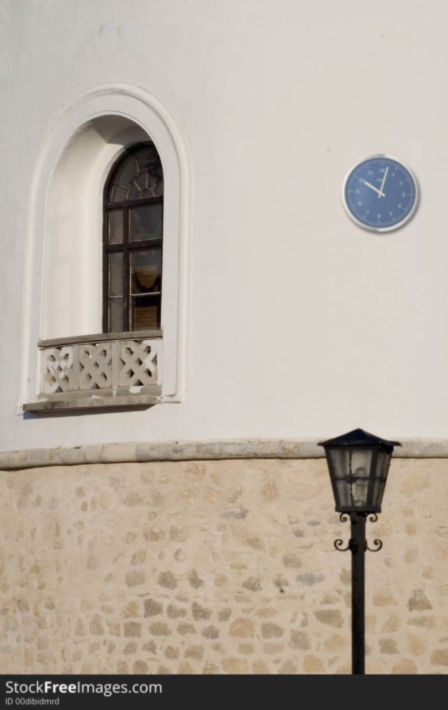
10h02
